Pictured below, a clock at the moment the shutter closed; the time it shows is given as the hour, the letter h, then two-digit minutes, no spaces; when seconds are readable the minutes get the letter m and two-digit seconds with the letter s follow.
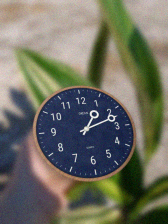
1h12
